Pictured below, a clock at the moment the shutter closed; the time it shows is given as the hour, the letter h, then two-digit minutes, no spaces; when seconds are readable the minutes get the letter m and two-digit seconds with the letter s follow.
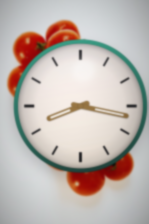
8h17
